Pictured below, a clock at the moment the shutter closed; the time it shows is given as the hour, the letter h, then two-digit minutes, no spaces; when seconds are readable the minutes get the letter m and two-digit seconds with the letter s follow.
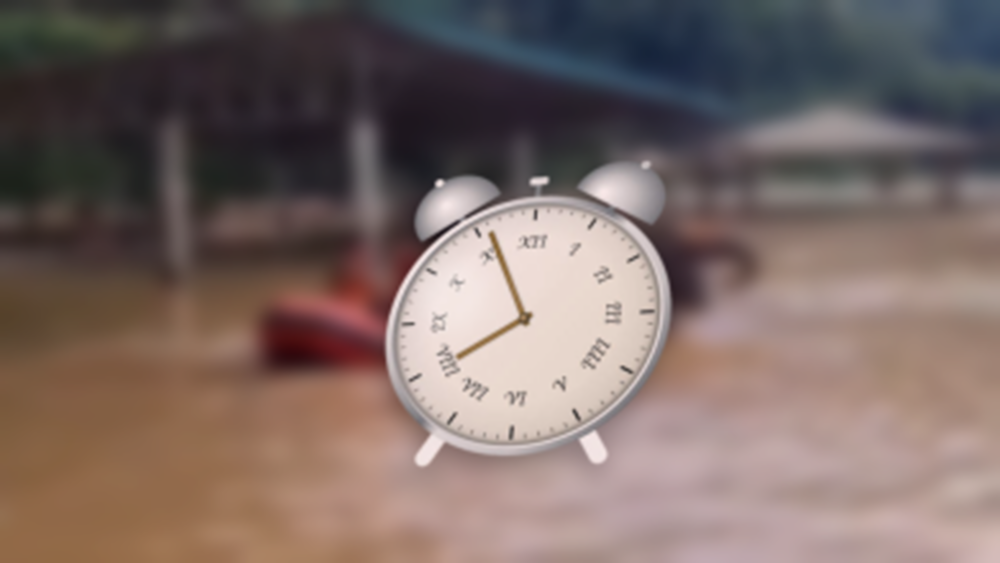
7h56
